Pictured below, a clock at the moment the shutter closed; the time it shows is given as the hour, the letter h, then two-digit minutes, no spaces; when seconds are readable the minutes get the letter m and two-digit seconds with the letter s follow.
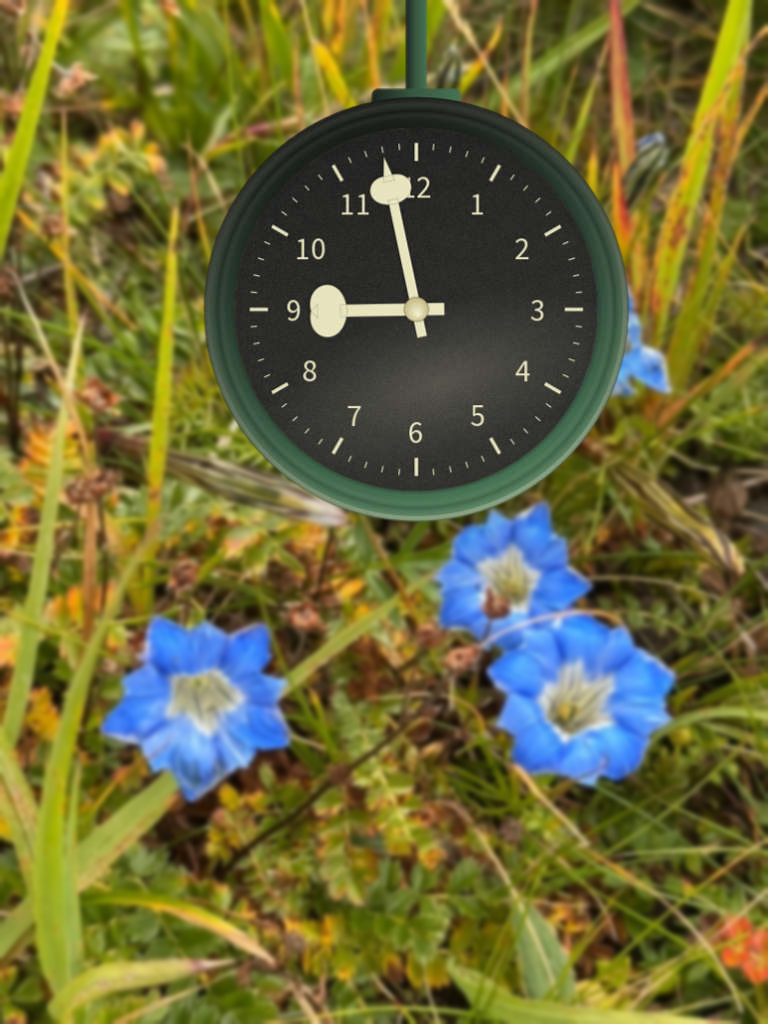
8h58
